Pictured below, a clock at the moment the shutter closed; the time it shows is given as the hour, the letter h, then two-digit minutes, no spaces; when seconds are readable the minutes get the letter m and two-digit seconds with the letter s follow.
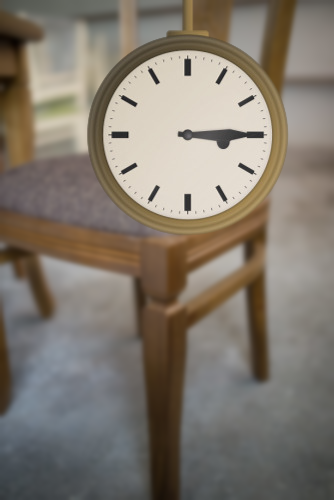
3h15
